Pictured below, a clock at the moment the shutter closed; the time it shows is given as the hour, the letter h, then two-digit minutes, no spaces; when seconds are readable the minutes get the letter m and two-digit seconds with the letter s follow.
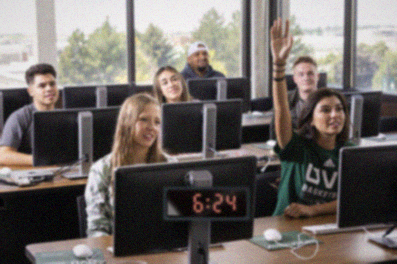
6h24
